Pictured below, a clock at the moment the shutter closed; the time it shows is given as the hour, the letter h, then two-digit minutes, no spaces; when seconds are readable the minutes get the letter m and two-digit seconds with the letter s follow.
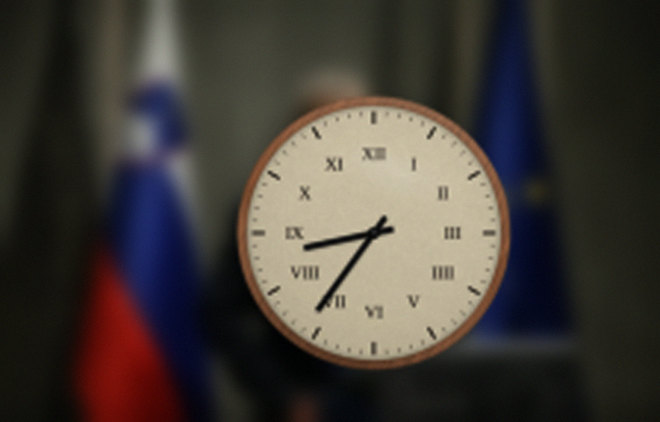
8h36
